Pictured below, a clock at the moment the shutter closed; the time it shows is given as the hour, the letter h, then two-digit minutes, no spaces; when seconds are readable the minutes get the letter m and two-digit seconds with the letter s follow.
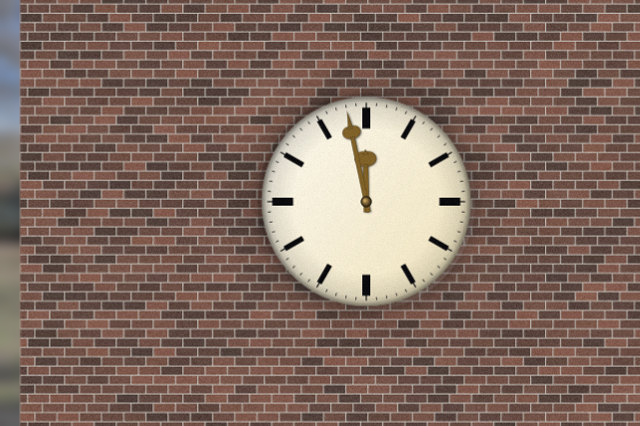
11h58
